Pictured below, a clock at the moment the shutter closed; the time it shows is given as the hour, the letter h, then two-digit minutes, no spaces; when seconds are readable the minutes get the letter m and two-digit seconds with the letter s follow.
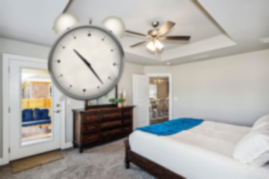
10h23
